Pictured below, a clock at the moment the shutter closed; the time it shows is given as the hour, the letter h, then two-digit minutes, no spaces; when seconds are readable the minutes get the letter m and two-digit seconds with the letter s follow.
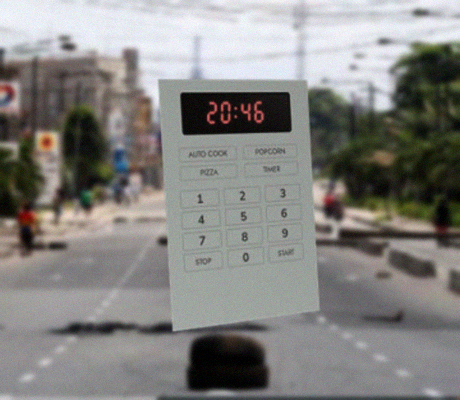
20h46
